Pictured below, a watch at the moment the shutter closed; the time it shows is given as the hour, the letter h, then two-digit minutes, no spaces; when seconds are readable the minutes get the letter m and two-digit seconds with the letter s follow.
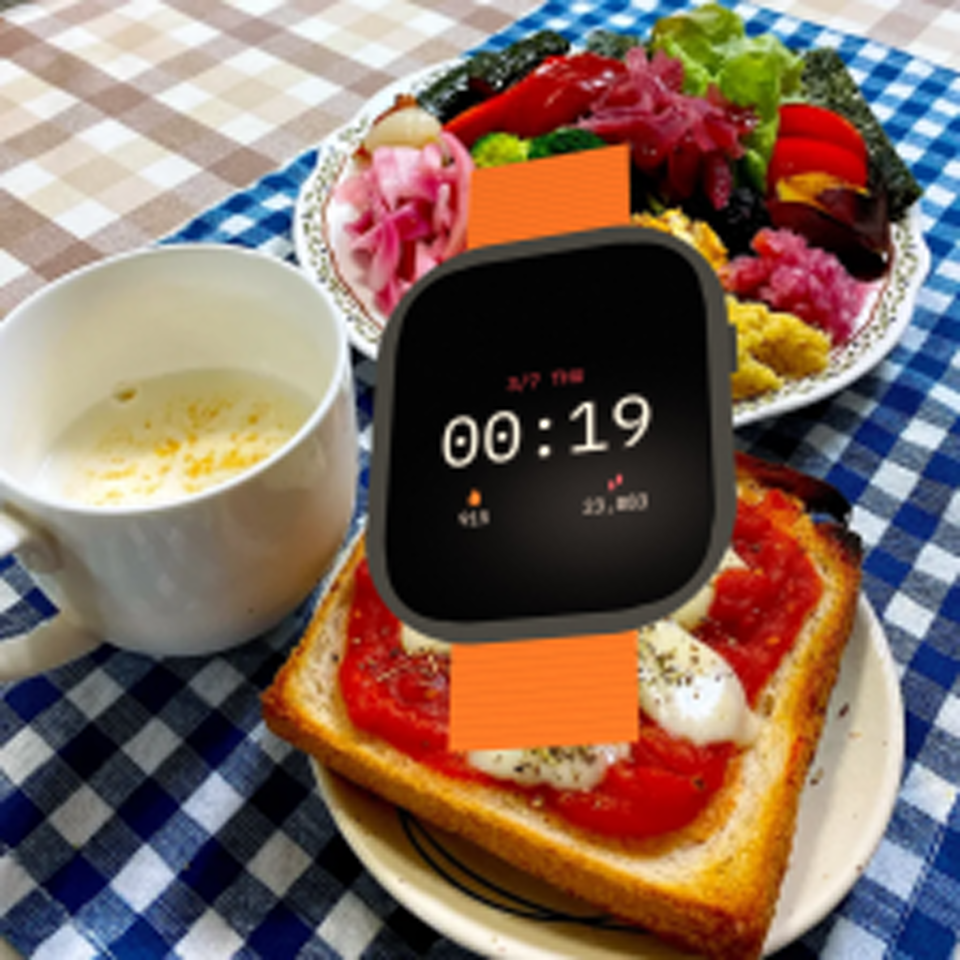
0h19
